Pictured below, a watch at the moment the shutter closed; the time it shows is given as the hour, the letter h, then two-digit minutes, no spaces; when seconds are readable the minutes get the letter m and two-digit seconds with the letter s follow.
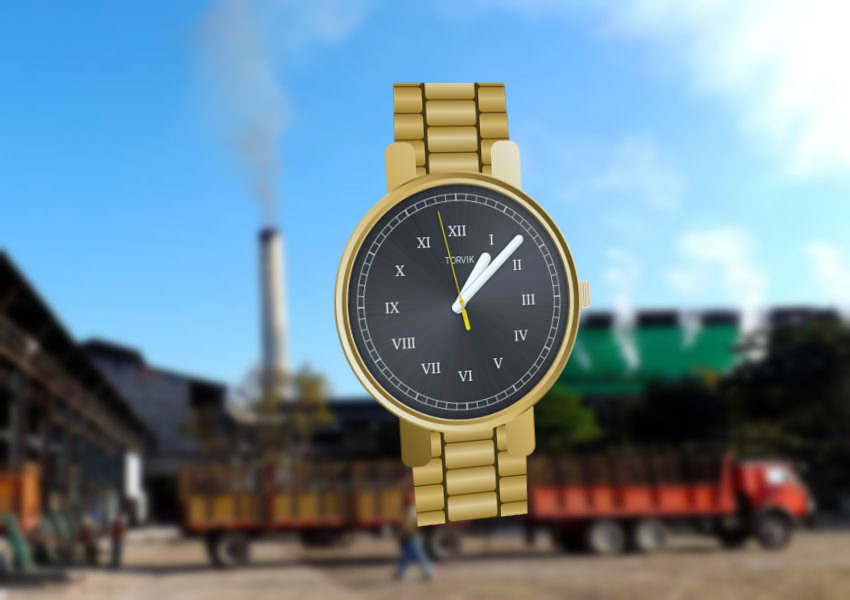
1h07m58s
